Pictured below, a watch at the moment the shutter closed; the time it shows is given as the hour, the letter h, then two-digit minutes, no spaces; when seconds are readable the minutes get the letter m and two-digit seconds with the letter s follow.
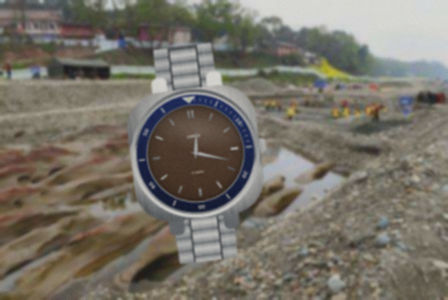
12h18
